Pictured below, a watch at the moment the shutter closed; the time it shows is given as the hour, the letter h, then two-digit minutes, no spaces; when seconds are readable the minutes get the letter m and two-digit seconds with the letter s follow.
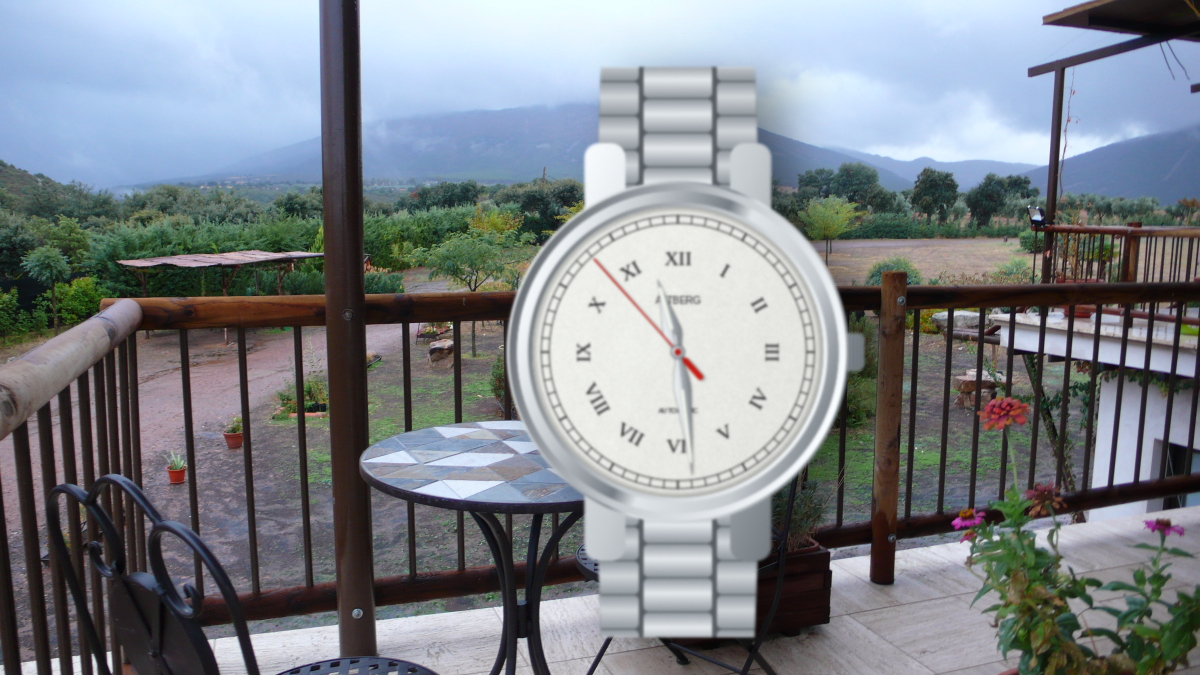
11h28m53s
